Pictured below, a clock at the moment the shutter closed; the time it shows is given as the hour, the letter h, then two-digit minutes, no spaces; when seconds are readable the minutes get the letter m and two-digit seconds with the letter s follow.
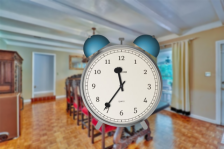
11h36
